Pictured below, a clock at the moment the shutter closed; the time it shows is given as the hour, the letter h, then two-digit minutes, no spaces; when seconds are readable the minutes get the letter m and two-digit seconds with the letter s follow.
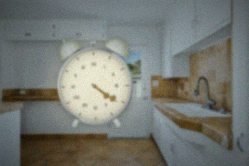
4h21
